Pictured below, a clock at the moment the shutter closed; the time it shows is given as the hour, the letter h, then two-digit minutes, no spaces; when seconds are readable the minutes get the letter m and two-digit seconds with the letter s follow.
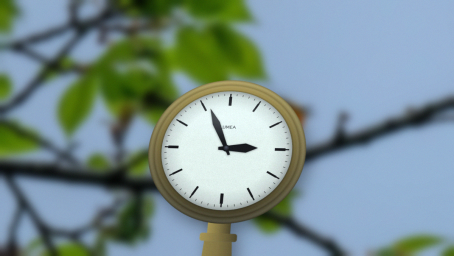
2h56
